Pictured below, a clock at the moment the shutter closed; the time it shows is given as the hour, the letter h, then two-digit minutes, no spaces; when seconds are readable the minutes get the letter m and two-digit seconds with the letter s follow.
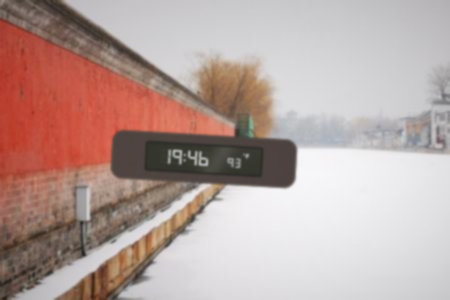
19h46
